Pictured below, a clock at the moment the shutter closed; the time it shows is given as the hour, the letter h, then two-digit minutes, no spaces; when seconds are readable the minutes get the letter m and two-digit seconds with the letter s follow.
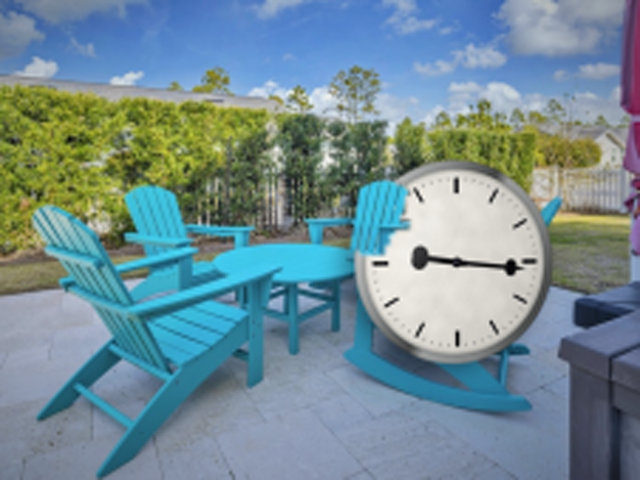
9h16
